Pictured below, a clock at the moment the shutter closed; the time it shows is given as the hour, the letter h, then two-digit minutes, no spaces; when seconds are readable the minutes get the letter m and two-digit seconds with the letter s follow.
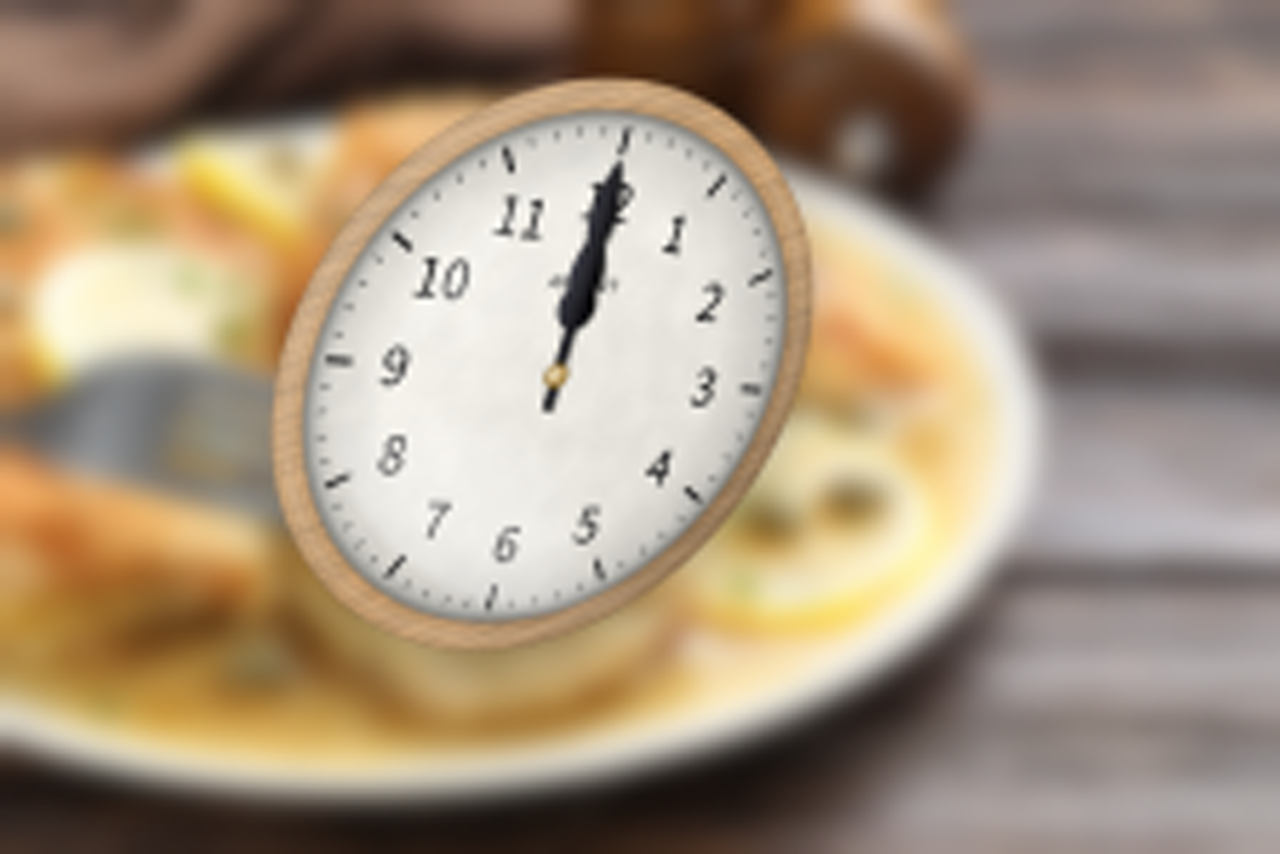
12h00
